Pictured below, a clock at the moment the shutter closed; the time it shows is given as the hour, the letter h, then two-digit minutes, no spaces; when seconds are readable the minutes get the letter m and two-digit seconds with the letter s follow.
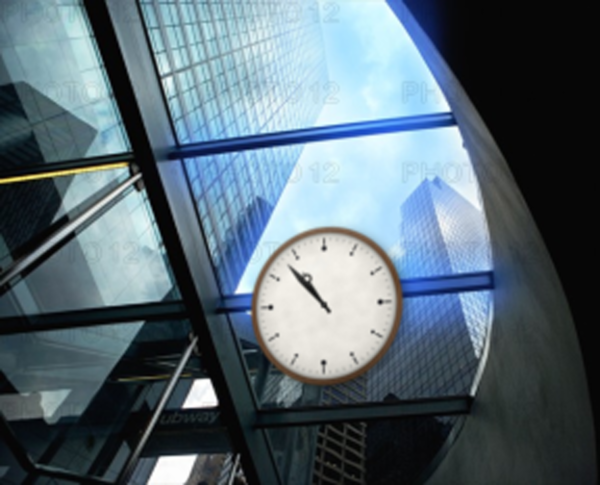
10h53
